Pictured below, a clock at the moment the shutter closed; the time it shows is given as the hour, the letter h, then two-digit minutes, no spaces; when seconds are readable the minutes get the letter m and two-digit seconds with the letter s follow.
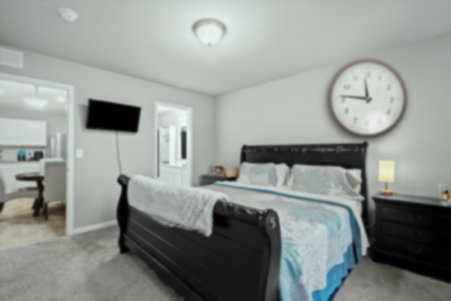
11h46
